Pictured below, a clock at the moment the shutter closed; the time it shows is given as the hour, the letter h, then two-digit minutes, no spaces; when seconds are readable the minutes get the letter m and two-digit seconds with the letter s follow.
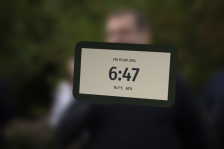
6h47
